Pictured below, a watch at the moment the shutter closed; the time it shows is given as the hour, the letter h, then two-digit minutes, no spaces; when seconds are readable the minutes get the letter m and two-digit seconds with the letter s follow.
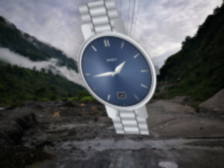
1h44
